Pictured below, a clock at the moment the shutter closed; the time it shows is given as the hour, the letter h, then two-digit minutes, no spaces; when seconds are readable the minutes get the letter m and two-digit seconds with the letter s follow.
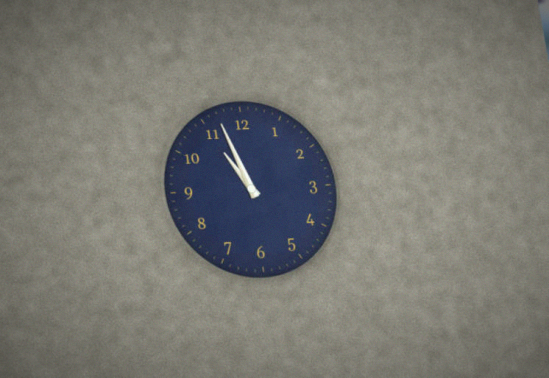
10h57
